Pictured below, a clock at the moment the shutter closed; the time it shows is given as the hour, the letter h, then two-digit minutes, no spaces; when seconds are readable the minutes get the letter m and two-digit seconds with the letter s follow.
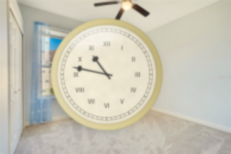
10h47
